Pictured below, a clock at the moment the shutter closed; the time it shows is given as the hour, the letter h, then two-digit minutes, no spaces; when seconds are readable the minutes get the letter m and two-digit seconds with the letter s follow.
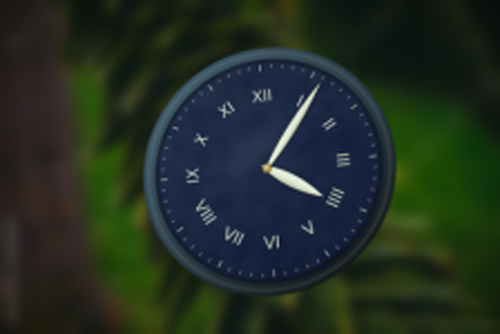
4h06
